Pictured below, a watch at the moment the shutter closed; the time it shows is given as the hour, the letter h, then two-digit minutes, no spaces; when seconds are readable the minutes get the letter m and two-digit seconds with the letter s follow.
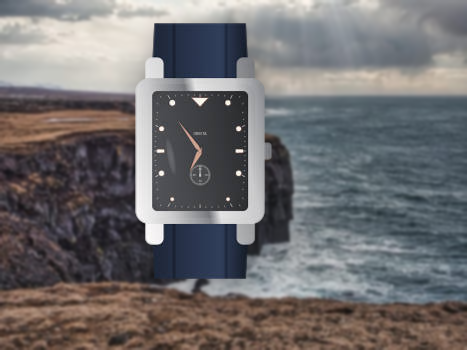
6h54
